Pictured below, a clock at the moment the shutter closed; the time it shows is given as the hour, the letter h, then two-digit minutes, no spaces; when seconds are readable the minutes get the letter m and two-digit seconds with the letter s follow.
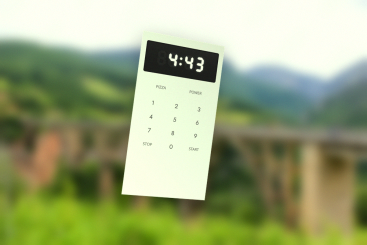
4h43
